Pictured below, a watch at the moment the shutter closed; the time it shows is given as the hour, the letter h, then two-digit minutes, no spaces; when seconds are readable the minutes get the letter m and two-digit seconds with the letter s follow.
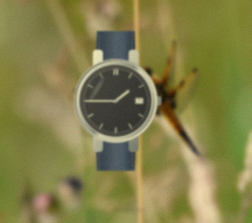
1h45
